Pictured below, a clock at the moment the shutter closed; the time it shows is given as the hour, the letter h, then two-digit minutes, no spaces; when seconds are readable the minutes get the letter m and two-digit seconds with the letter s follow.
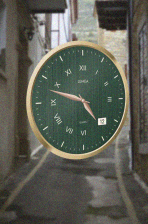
4h48
